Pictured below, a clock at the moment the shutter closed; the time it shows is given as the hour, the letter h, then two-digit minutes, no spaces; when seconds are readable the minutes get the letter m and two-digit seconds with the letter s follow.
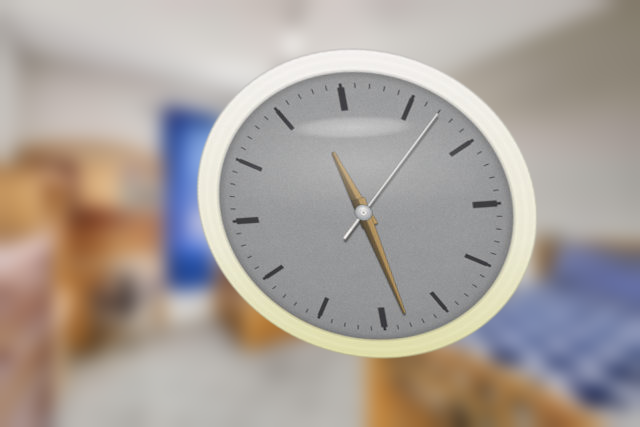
11h28m07s
